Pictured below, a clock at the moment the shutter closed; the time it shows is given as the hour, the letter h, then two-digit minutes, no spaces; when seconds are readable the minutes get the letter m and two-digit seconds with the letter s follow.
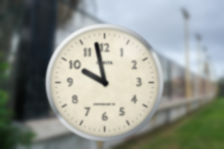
9h58
